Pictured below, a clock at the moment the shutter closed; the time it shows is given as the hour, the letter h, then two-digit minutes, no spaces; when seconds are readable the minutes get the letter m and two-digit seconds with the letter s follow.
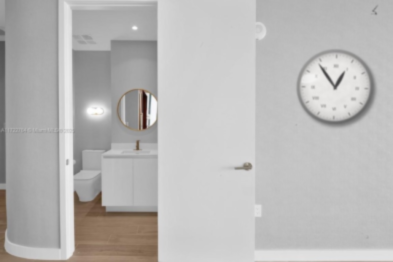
12h54
